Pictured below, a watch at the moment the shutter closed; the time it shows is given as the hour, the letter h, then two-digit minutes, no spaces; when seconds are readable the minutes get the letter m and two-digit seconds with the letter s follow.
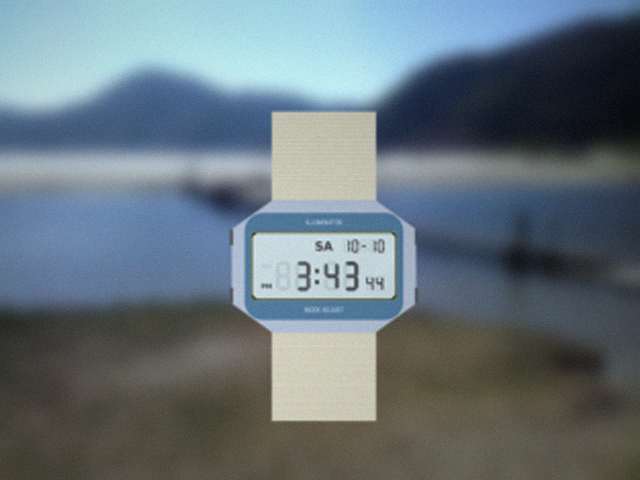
3h43m44s
